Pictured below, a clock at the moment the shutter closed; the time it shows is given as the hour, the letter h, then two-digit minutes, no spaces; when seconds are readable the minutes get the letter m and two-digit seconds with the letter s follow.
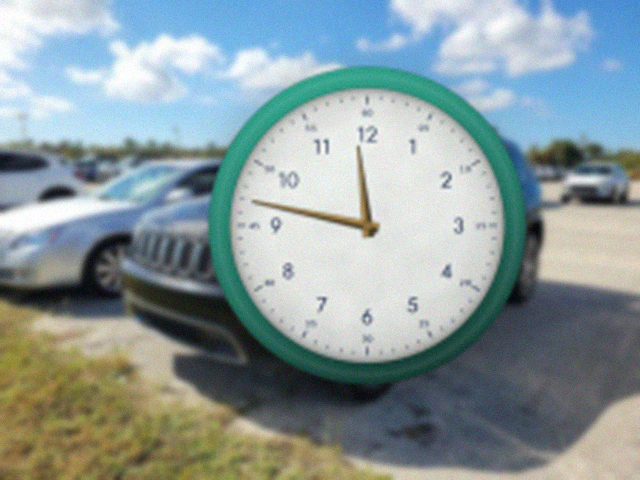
11h47
